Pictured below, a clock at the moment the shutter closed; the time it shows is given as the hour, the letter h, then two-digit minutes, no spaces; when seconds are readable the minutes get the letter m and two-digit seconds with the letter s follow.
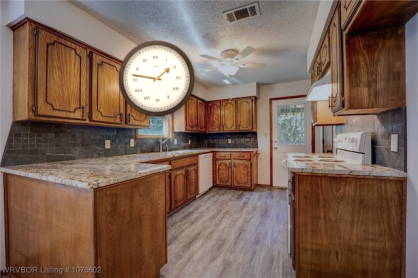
1h47
